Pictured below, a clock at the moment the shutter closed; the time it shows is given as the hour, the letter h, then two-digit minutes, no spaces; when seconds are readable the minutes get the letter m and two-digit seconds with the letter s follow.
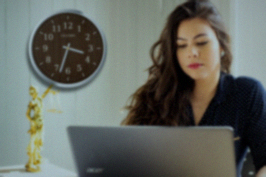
3h33
